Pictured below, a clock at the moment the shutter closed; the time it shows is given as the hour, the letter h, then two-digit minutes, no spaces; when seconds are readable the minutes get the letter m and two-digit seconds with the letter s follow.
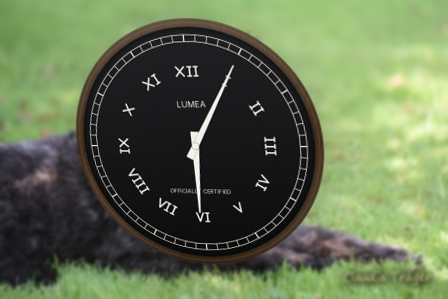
6h05
